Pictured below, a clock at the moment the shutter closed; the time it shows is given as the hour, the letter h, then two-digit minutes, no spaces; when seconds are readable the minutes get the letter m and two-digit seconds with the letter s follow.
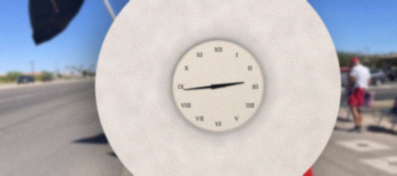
2h44
